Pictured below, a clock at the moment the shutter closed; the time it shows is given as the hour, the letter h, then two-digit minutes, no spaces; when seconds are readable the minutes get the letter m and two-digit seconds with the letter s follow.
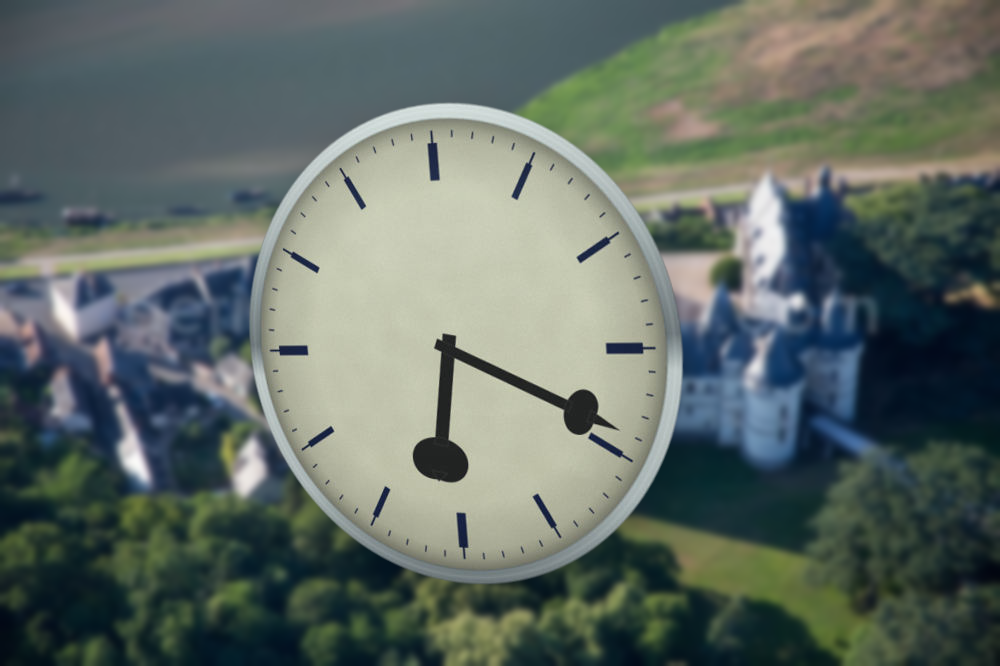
6h19
